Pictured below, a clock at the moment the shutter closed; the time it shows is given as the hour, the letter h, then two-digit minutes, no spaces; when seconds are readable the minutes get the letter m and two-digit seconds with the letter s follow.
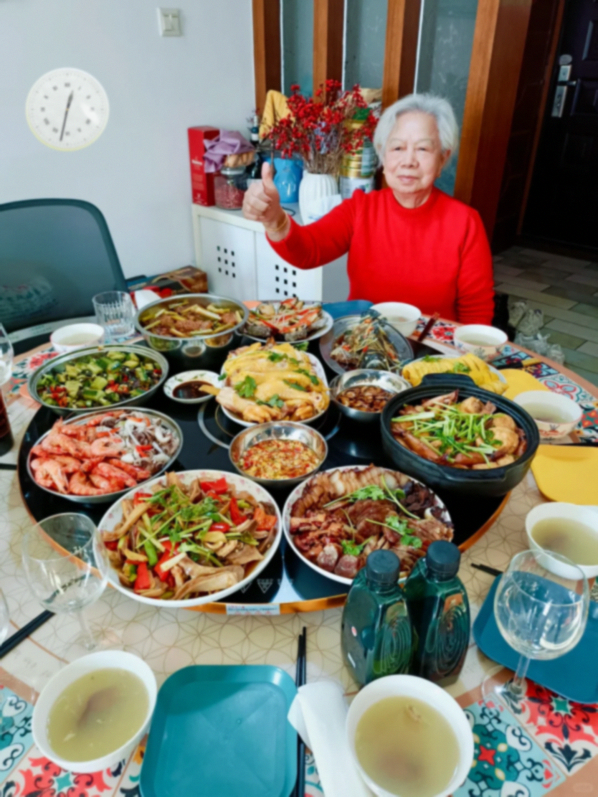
12h32
